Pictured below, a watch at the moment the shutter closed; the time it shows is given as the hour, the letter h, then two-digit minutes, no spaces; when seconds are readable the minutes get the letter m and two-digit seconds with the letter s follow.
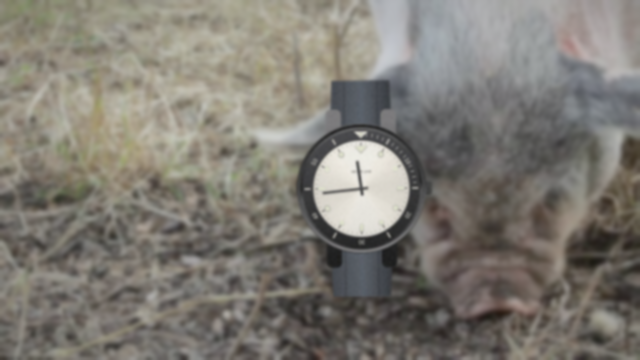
11h44
